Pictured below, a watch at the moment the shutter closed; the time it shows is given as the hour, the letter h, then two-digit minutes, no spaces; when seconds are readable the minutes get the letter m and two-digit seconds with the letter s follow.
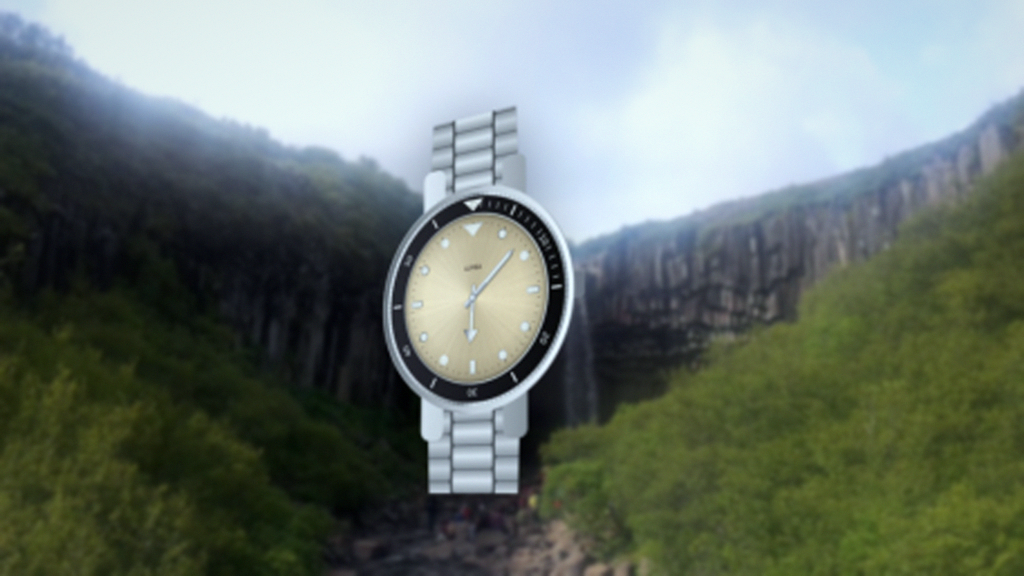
6h08
